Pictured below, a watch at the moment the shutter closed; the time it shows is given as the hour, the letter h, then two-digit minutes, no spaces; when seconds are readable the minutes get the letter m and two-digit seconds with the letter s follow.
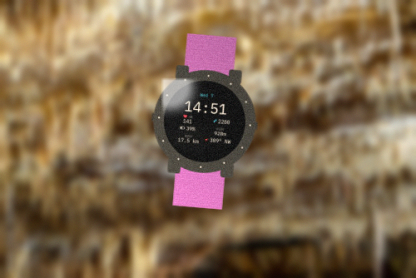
14h51
